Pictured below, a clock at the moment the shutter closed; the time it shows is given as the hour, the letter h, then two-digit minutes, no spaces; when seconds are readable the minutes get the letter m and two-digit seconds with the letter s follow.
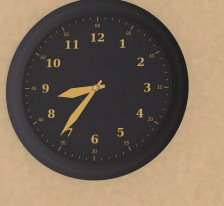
8h36
